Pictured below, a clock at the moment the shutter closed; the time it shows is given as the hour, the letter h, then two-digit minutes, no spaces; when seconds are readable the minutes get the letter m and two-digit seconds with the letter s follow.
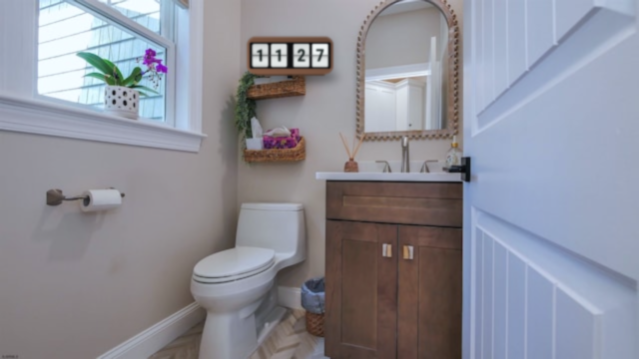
11h27
